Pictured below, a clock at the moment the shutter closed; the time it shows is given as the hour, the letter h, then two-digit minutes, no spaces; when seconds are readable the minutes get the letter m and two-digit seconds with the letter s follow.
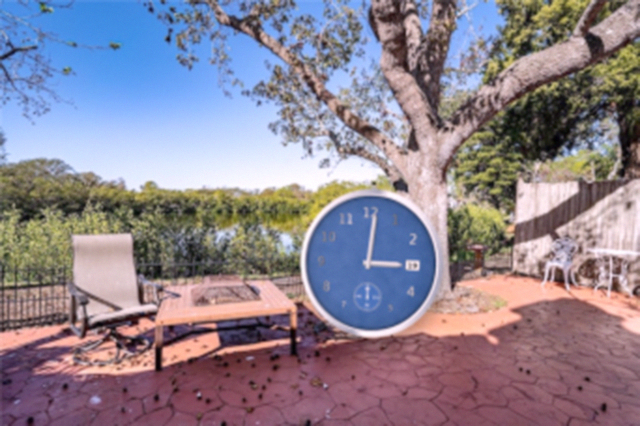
3h01
